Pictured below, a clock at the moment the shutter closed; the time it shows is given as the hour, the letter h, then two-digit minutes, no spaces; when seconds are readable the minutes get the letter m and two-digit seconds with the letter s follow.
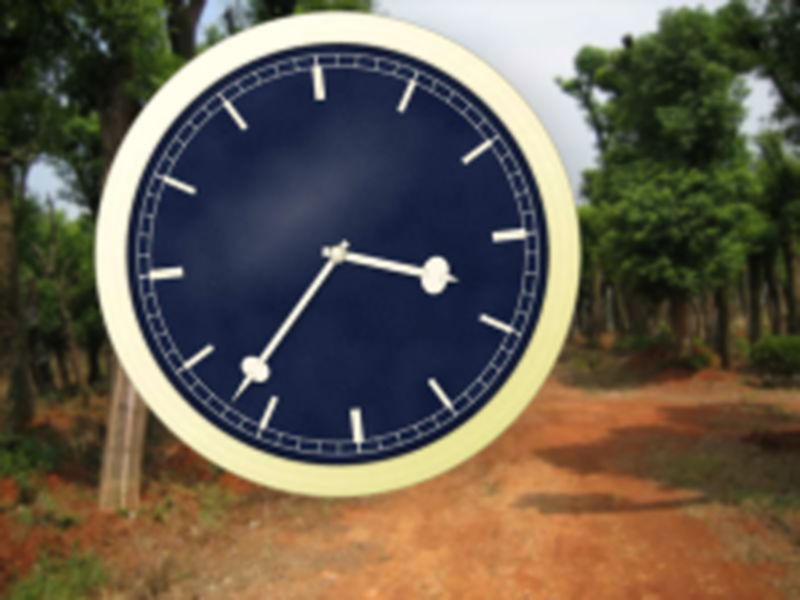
3h37
